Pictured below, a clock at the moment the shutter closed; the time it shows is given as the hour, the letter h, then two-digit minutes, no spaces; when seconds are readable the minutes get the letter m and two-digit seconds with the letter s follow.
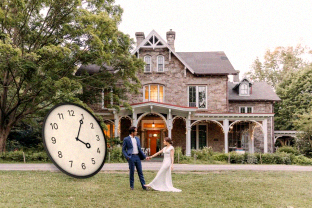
4h05
